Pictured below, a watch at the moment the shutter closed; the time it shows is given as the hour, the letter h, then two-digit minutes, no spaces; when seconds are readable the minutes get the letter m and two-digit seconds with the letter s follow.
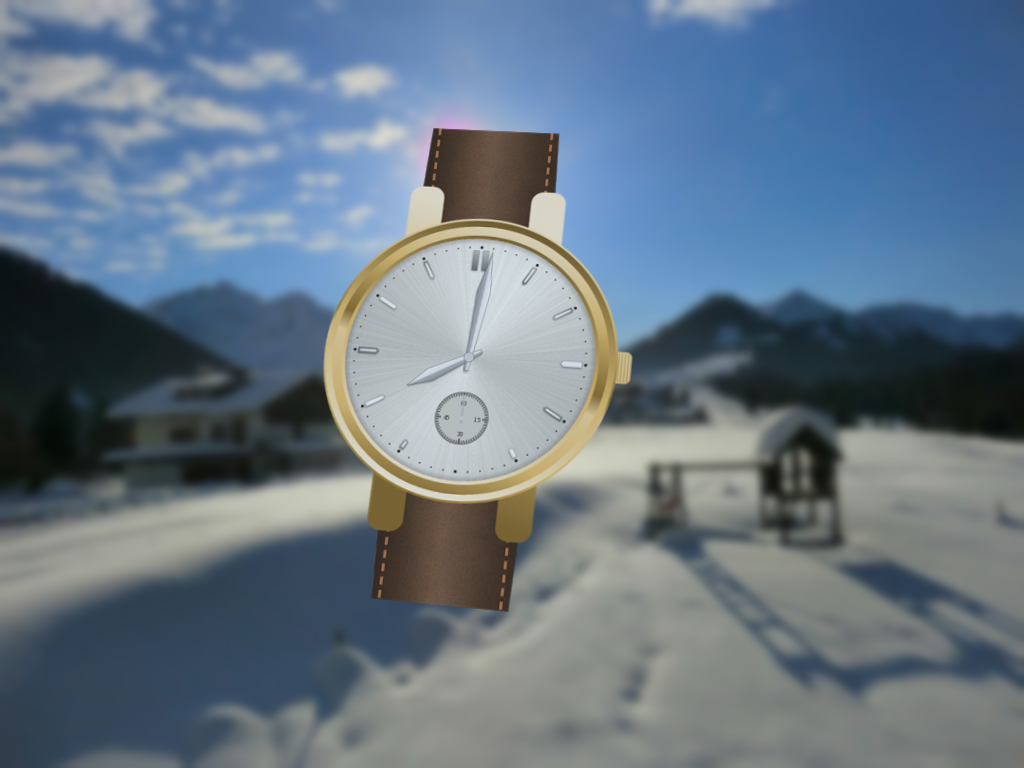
8h01
